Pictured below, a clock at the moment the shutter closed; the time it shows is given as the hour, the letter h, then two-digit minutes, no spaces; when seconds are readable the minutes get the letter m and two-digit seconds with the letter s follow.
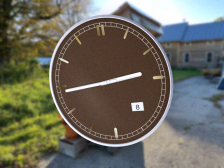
2h44
